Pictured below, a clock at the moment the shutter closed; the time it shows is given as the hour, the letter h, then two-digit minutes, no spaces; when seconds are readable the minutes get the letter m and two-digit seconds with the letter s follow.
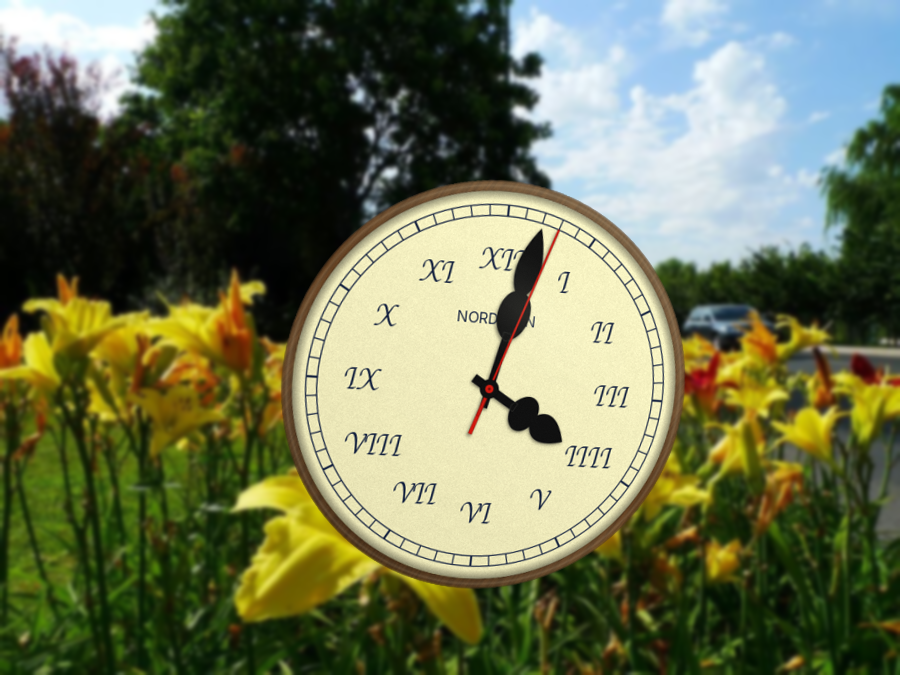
4h02m03s
